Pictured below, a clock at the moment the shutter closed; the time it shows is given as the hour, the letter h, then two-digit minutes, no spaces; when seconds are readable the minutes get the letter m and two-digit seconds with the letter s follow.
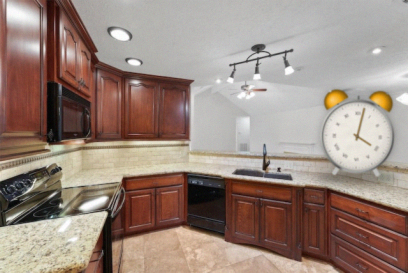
4h02
